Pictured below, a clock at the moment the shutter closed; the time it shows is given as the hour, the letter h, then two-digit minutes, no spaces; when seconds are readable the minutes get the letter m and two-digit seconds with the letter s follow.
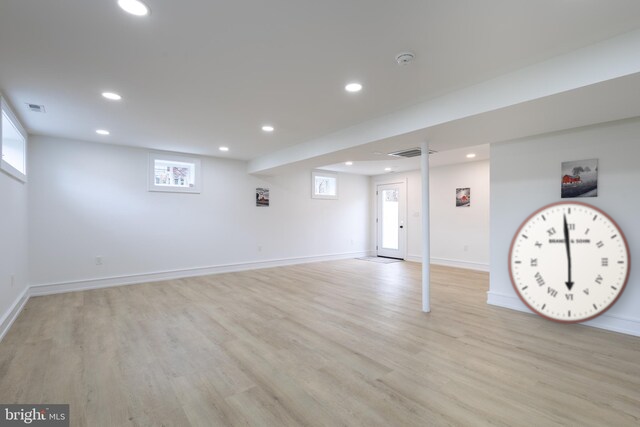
5h59
